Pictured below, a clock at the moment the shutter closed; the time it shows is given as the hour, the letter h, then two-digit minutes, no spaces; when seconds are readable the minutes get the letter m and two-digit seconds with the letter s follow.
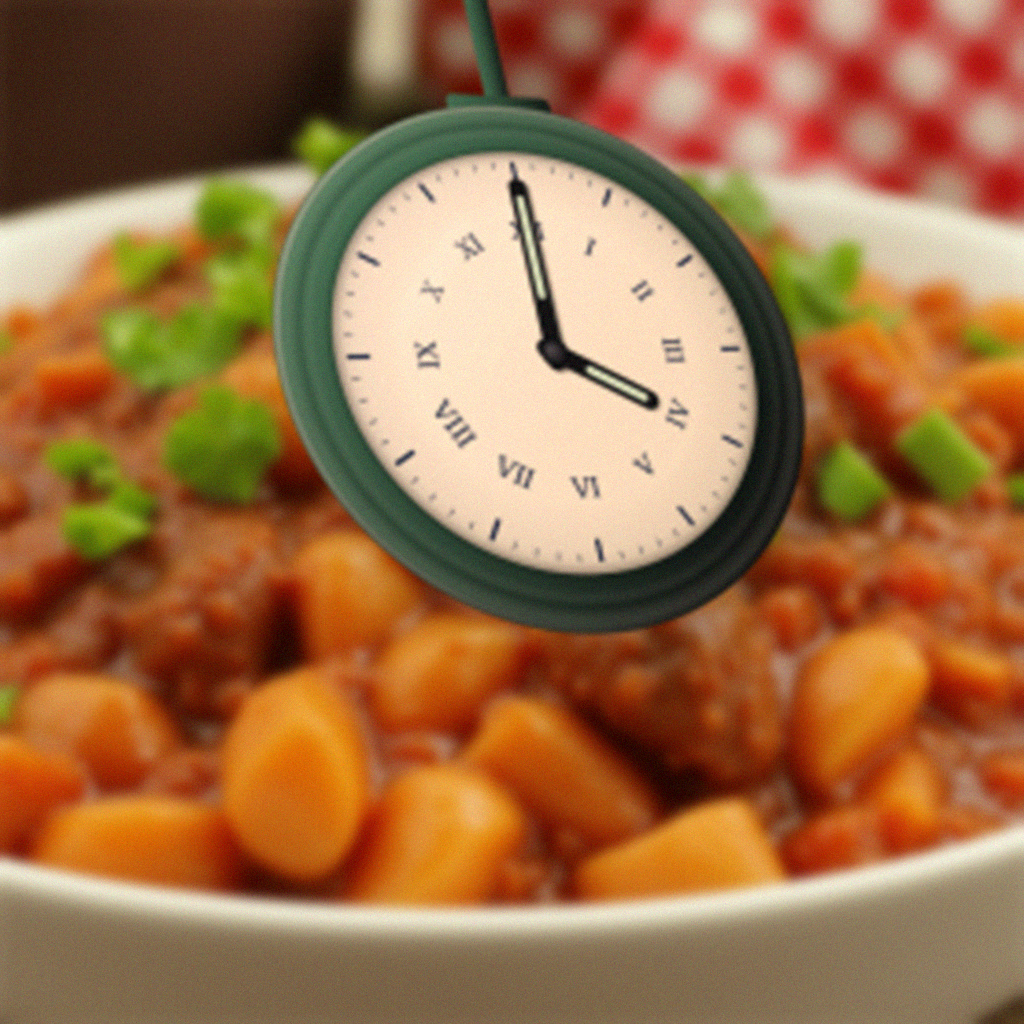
4h00
